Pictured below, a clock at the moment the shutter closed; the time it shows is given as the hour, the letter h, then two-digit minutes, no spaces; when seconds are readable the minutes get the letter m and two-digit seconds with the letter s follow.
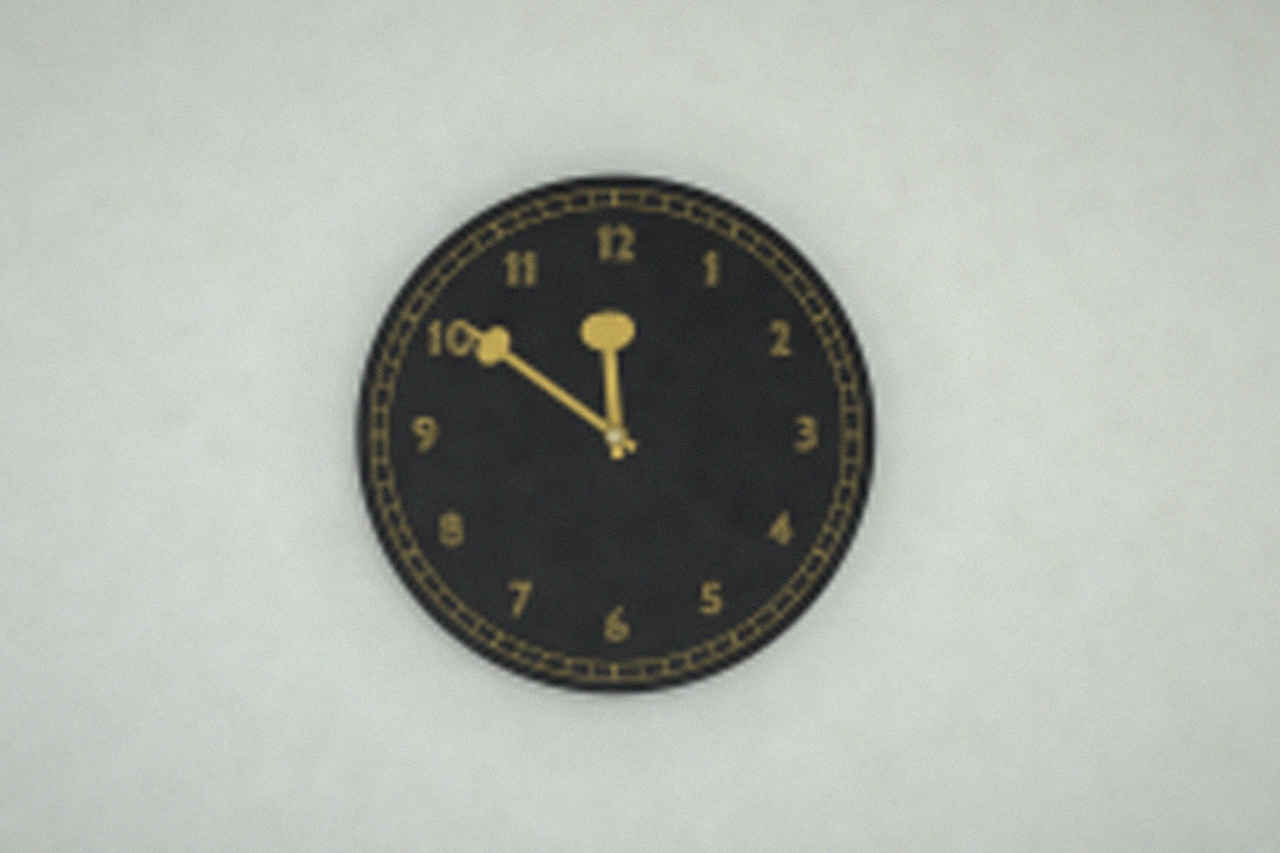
11h51
